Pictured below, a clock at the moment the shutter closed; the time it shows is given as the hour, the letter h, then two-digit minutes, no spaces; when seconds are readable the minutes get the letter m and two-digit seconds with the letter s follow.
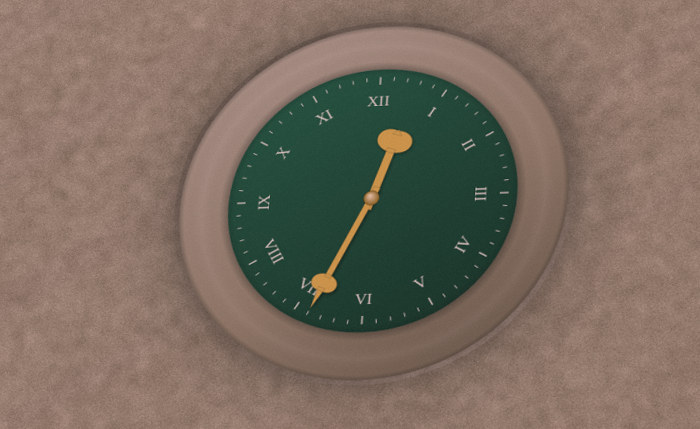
12h34
